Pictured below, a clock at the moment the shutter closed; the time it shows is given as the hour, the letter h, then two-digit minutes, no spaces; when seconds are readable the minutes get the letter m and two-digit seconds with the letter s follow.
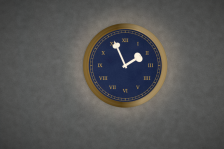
1h56
